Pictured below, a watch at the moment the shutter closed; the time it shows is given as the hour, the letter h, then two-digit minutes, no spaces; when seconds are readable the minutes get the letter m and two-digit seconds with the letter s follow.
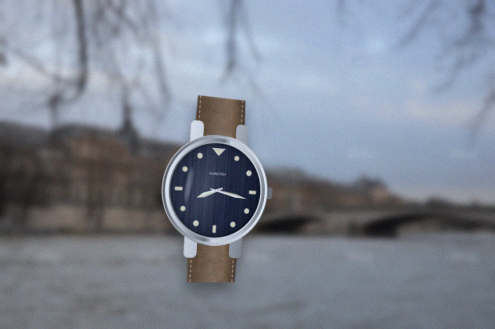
8h17
